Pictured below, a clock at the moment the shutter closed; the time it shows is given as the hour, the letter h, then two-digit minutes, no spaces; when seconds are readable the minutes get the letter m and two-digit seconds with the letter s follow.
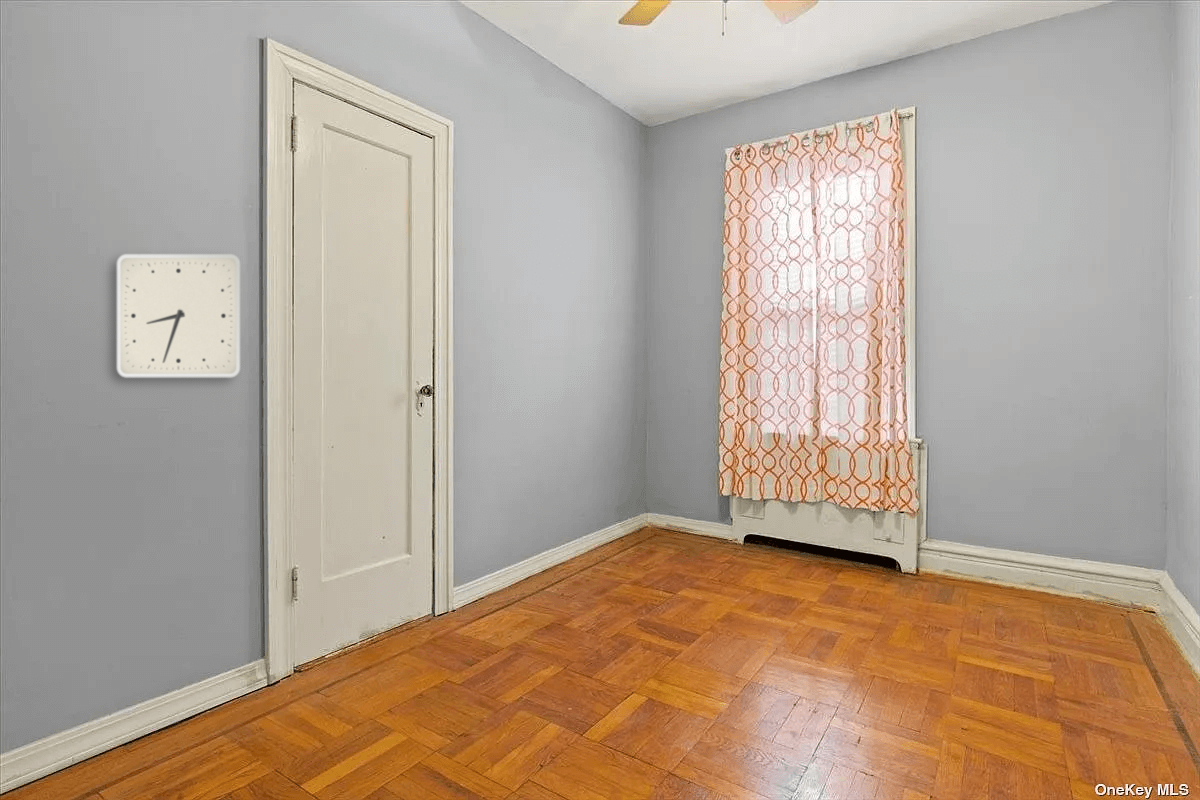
8h33
